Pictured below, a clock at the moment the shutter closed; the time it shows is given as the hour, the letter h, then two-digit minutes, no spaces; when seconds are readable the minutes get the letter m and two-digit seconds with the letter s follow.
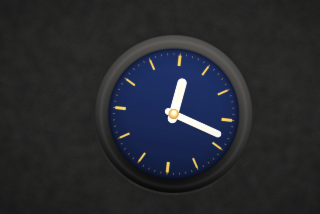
12h18
